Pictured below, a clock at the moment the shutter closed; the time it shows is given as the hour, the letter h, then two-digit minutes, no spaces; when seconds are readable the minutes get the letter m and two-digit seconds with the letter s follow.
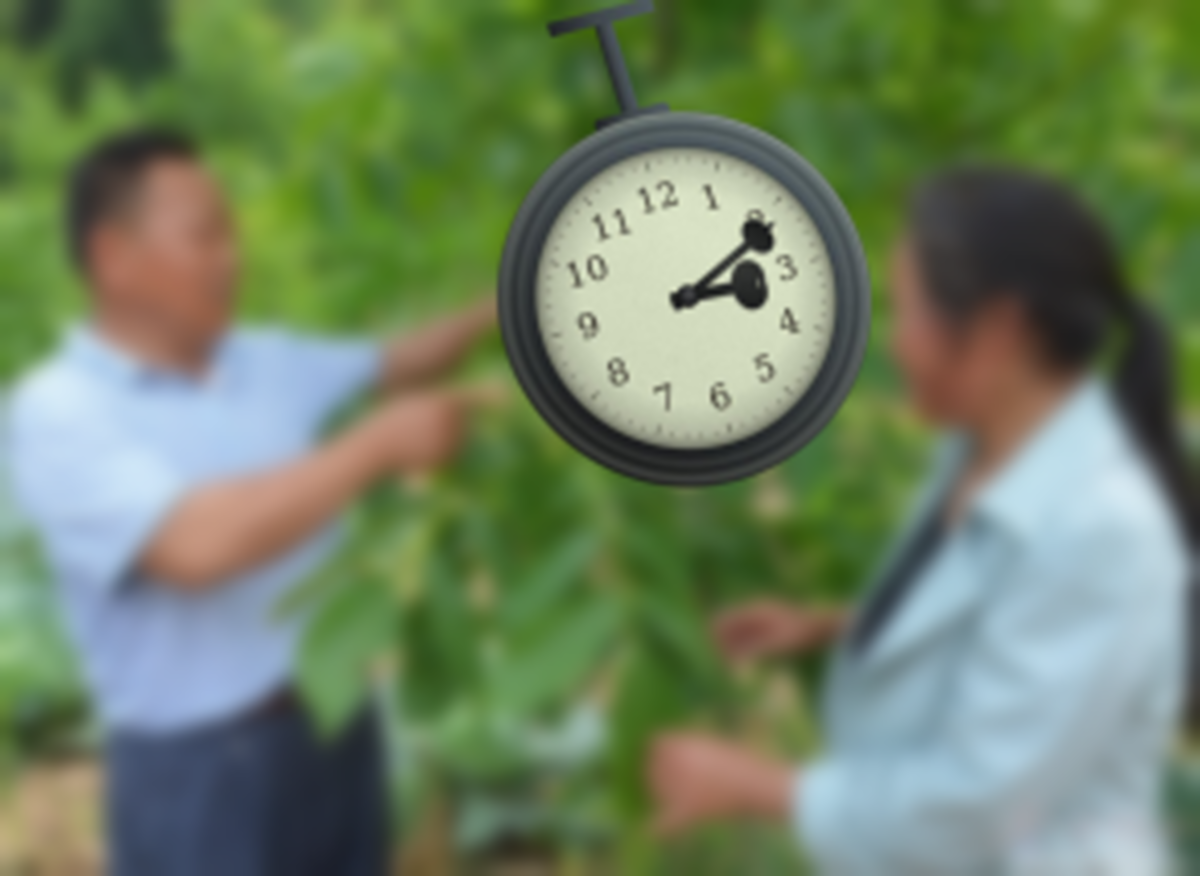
3h11
